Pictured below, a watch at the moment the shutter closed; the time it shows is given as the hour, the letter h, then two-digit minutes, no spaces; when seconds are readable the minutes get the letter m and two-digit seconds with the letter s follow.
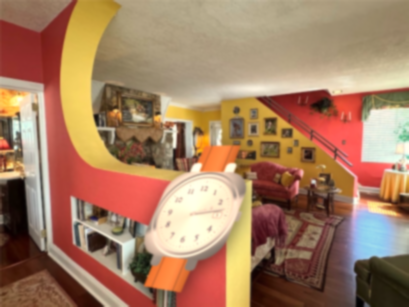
2h13
